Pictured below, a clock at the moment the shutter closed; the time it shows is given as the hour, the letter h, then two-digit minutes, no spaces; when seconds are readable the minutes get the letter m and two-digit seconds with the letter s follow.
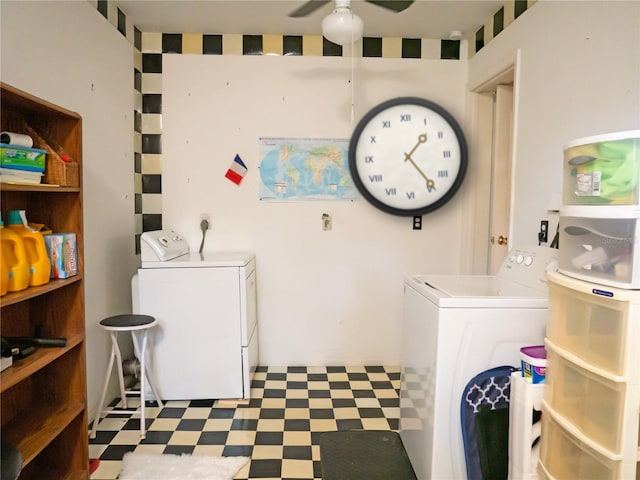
1h24
